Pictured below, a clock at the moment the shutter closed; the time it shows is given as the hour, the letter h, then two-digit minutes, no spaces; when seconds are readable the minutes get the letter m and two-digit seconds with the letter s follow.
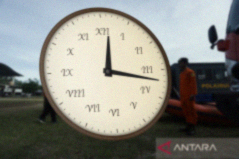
12h17
